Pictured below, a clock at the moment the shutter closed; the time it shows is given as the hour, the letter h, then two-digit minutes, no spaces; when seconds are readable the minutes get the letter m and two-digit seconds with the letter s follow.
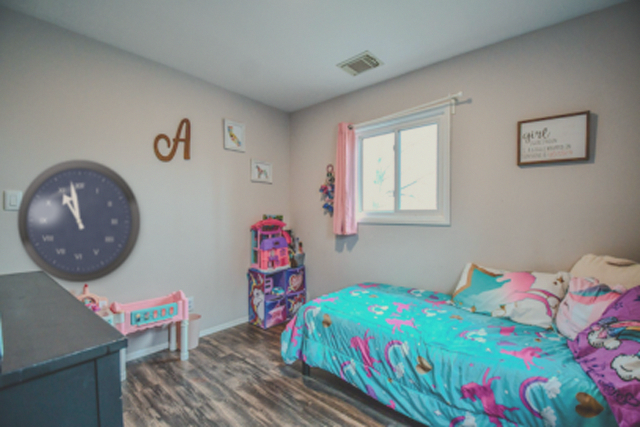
10h58
